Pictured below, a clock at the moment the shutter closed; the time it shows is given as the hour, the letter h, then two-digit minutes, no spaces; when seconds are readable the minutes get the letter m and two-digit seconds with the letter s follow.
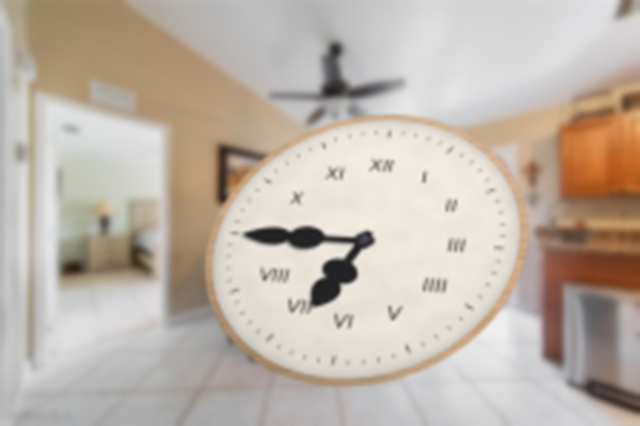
6h45
